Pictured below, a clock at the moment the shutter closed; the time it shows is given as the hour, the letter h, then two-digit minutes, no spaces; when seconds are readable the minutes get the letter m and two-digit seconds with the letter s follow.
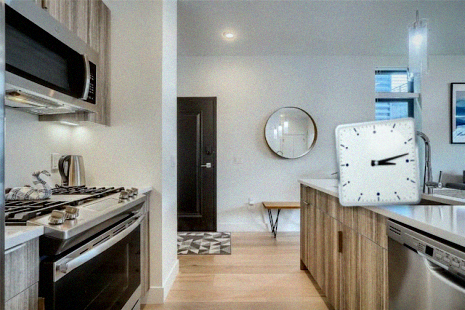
3h13
